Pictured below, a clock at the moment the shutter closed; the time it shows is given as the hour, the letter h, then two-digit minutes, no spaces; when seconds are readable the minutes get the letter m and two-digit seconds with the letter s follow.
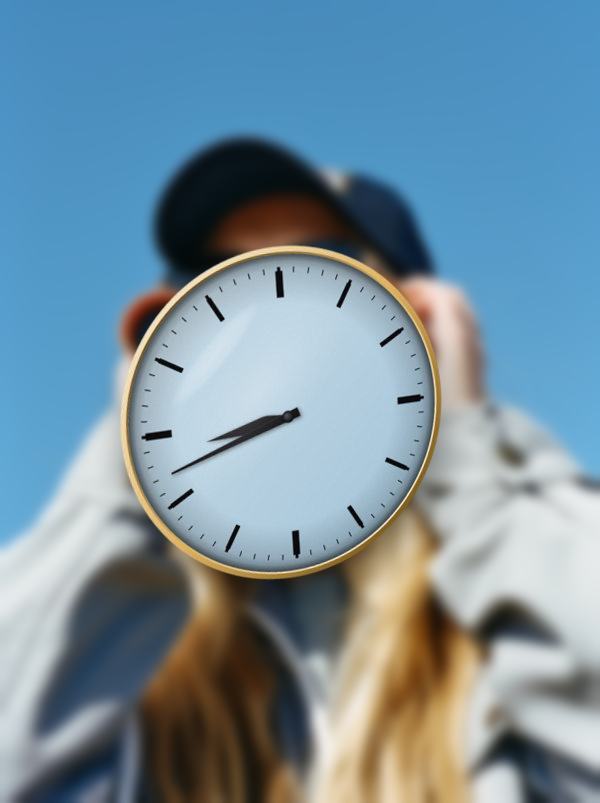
8h42
